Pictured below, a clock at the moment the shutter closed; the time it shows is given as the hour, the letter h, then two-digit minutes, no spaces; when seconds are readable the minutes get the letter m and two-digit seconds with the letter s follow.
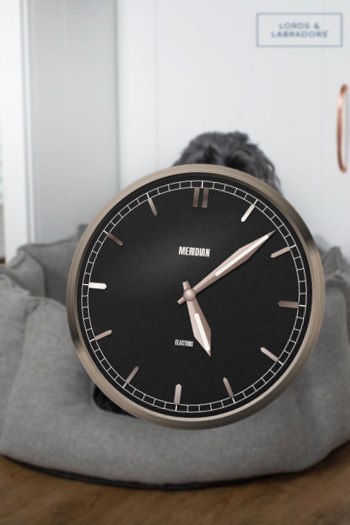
5h08
